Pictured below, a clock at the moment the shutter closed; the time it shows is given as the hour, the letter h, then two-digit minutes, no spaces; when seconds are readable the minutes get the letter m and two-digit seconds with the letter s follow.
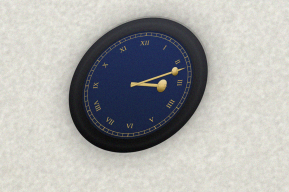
3h12
